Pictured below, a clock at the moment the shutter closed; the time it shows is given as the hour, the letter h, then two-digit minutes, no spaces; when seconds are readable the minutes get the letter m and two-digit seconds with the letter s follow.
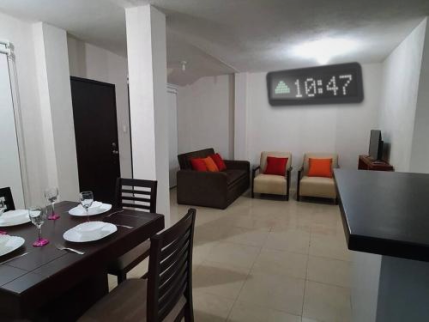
10h47
